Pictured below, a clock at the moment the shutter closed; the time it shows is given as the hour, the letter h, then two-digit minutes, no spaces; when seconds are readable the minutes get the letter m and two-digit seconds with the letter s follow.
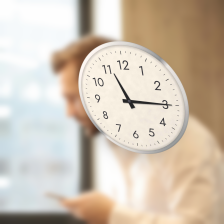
11h15
